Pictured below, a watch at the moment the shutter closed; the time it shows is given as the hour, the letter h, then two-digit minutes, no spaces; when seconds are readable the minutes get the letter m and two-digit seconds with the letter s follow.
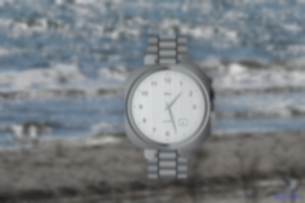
1h27
